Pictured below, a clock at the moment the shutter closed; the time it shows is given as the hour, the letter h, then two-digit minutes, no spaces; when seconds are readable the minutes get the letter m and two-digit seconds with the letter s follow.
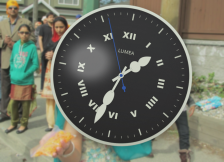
1h32m56s
